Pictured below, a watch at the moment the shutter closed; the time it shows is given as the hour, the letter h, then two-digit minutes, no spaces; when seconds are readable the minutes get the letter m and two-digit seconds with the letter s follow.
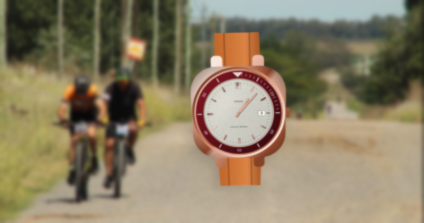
1h07
